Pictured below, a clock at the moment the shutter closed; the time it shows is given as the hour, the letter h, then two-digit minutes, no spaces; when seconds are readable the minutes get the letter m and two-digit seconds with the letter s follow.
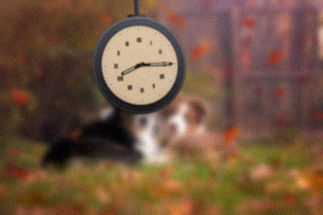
8h15
